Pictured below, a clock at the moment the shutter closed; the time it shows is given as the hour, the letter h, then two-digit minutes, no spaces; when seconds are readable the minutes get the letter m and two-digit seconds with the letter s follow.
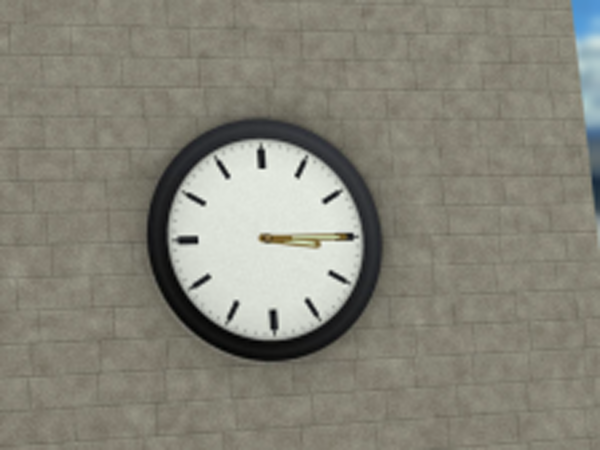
3h15
